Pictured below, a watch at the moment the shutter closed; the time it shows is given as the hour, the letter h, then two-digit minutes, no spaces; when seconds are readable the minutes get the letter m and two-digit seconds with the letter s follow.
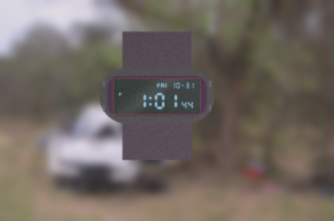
1h01
